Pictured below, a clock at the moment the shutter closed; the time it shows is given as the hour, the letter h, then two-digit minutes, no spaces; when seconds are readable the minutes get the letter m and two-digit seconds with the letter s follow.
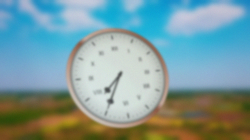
7h35
